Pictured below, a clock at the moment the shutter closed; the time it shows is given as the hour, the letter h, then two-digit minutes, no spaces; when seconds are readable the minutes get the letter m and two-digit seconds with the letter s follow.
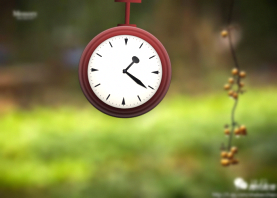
1h21
